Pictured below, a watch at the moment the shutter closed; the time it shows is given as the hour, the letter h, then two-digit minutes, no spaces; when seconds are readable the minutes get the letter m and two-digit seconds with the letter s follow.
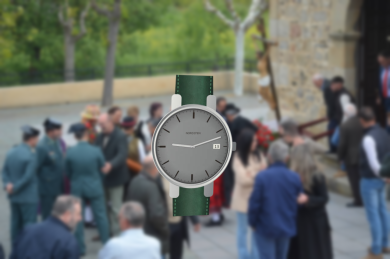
9h12
